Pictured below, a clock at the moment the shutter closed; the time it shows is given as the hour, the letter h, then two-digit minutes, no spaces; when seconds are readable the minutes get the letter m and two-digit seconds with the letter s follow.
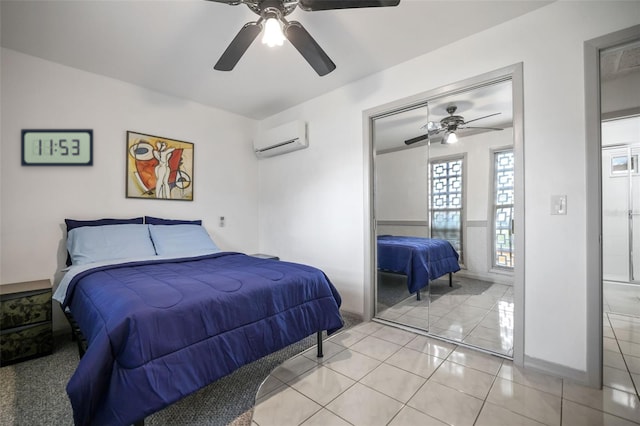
11h53
